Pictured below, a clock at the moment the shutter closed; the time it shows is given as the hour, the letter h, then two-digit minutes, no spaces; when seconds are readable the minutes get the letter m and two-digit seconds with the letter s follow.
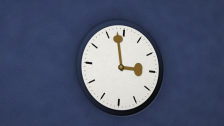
2h58
